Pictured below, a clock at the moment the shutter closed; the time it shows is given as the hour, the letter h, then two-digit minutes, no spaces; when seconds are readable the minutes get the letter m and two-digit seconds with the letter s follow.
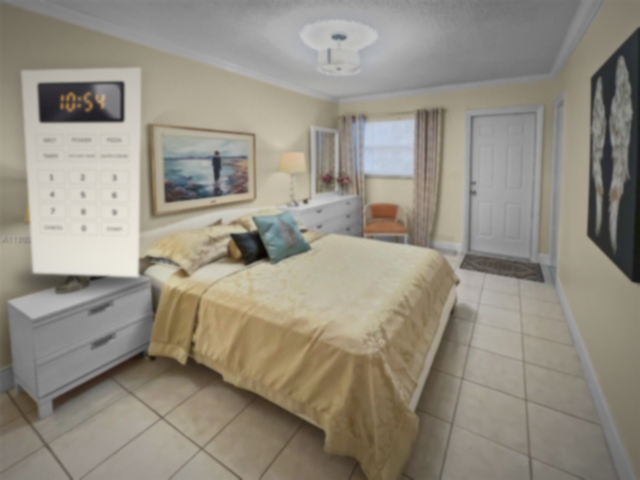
10h54
